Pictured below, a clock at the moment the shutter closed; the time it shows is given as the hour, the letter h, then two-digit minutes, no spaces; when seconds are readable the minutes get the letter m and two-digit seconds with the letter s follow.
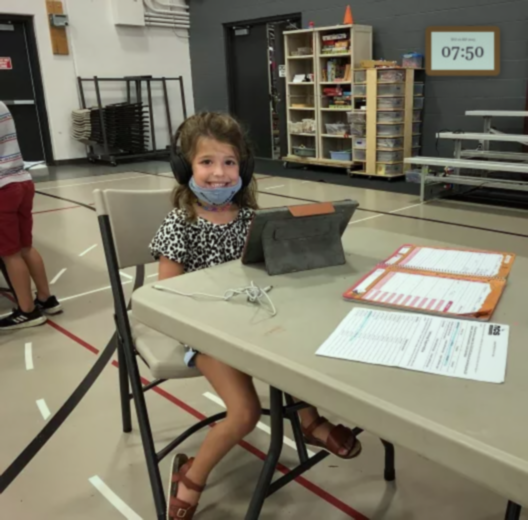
7h50
